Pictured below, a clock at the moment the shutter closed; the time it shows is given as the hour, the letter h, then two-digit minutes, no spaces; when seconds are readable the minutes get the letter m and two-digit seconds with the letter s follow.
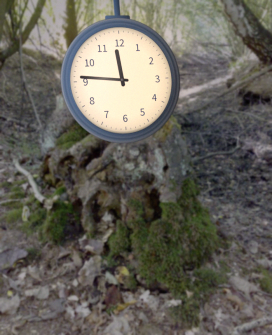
11h46
